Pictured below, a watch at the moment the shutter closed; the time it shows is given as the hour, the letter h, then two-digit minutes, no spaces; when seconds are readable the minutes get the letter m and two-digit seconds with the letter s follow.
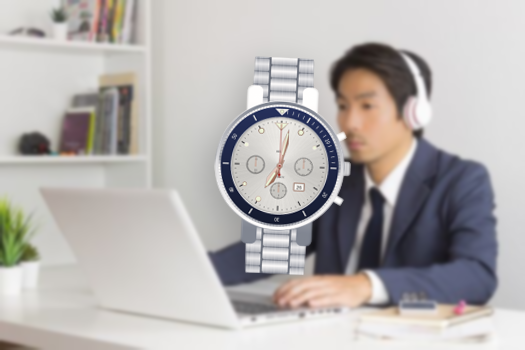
7h02
